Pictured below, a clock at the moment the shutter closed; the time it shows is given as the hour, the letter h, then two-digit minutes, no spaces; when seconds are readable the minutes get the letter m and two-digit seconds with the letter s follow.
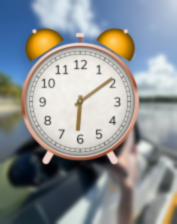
6h09
